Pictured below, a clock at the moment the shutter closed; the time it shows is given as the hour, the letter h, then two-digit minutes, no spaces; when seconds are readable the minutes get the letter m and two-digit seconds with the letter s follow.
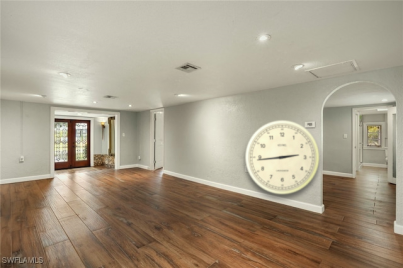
2h44
